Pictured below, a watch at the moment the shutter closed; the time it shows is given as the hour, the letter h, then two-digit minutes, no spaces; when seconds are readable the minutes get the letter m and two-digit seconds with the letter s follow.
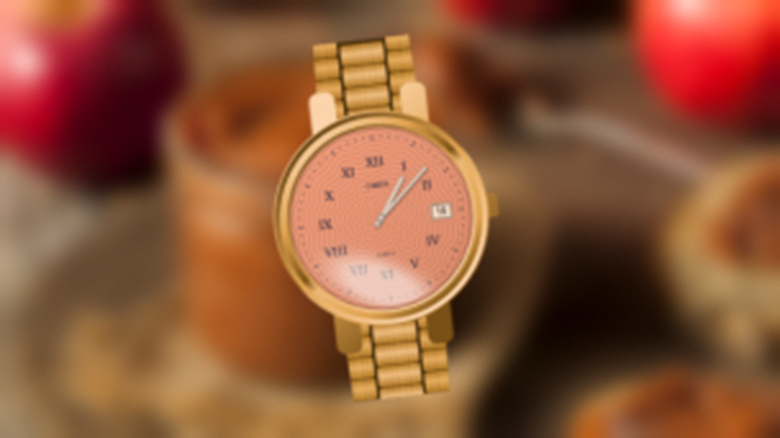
1h08
